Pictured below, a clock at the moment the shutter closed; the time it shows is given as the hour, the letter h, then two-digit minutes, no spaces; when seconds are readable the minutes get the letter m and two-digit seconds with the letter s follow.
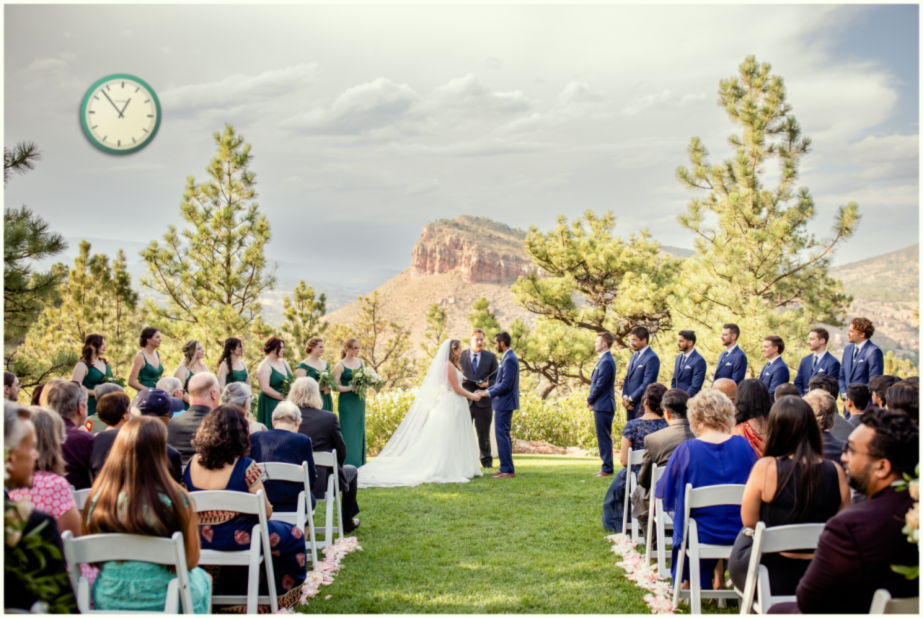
12h53
